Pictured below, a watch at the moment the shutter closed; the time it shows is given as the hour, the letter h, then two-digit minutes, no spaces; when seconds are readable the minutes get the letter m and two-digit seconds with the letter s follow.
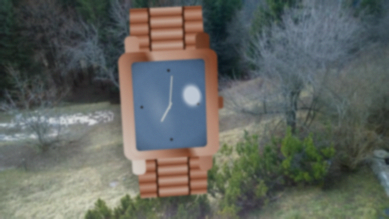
7h01
